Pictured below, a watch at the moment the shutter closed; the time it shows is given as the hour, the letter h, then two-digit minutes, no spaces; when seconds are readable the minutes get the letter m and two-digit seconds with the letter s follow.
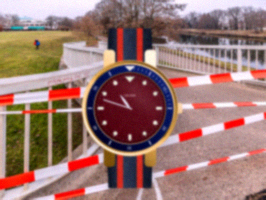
10h48
